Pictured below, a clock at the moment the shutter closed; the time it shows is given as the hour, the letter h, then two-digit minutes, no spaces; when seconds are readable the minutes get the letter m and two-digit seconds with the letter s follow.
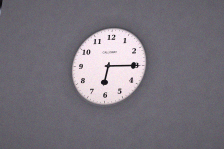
6h15
